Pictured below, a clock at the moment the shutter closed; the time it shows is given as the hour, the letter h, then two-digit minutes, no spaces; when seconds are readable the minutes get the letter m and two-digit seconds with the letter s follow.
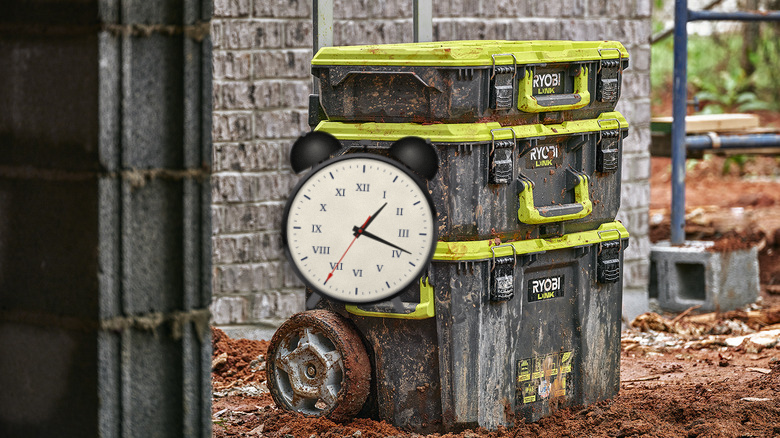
1h18m35s
